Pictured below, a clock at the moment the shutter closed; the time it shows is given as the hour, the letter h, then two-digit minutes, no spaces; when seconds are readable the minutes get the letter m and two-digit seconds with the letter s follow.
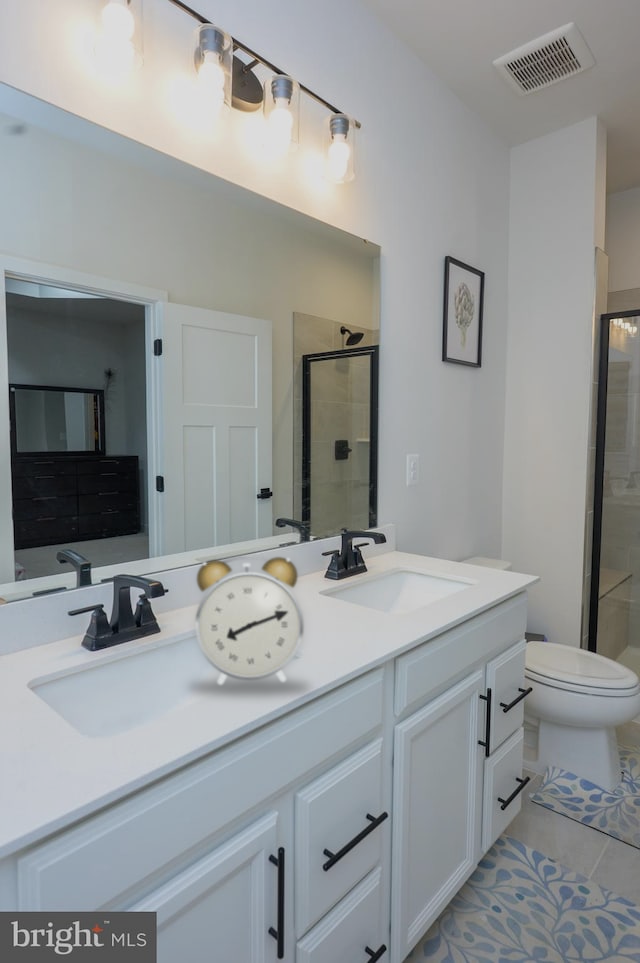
8h12
